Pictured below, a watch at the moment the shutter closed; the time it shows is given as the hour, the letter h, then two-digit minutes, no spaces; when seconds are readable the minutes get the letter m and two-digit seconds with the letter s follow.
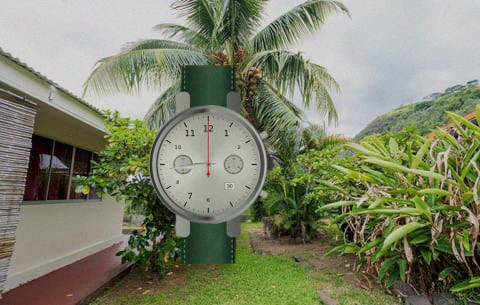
8h44
